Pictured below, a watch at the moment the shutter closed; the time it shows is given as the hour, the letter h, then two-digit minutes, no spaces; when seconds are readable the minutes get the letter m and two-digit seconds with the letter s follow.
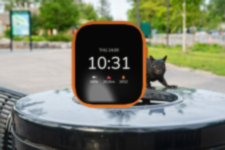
10h31
